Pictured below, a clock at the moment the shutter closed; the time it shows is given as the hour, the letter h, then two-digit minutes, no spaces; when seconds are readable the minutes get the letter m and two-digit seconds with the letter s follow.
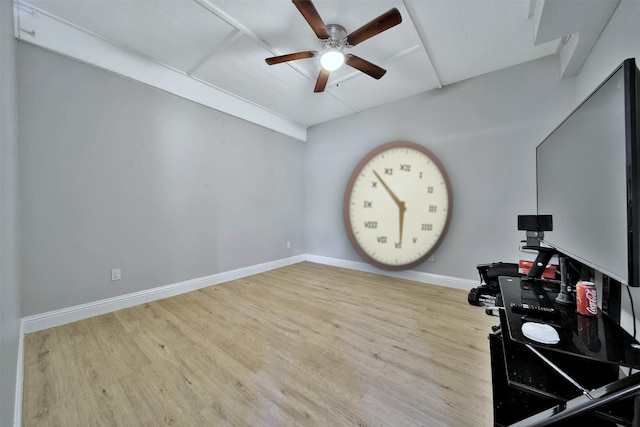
5h52
